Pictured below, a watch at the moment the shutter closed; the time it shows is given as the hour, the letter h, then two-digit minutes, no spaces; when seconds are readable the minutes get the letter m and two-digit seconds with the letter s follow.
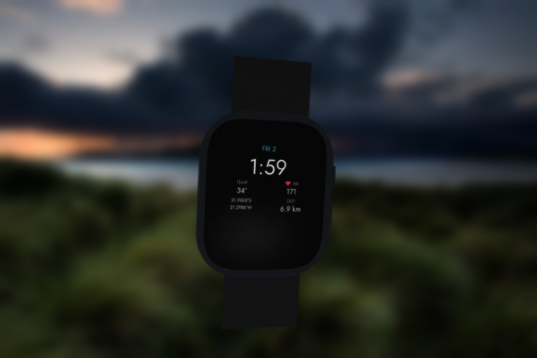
1h59
